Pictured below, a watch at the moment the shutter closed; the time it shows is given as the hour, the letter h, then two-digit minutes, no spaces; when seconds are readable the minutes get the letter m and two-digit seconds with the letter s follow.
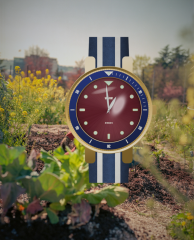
12h59
